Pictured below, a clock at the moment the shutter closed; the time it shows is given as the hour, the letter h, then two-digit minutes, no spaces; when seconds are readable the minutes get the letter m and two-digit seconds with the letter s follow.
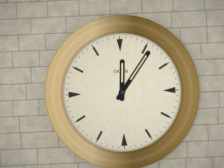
12h06
